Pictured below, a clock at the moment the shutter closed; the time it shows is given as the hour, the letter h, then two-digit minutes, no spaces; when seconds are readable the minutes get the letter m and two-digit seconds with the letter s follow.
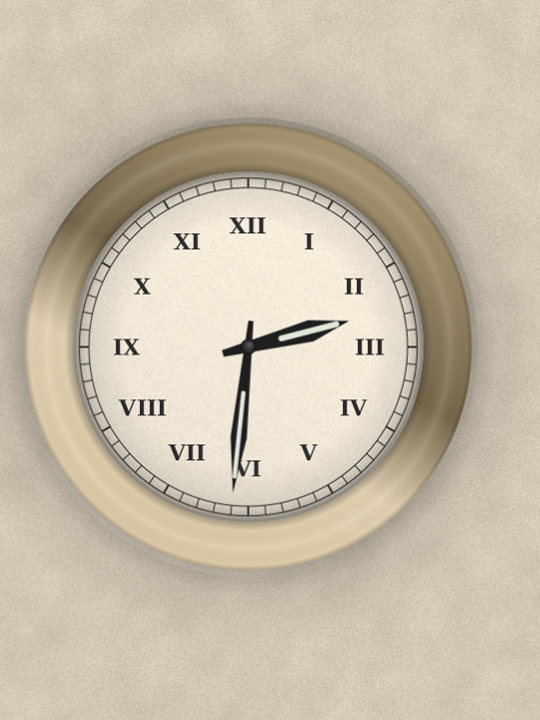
2h31
